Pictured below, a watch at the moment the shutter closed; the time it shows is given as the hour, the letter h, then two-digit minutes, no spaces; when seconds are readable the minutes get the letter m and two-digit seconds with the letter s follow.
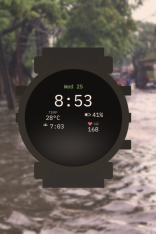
8h53
